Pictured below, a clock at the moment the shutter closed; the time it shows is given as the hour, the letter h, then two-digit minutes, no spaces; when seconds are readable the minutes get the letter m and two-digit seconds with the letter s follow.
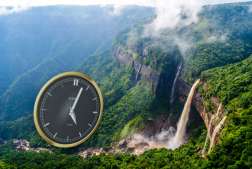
5h03
